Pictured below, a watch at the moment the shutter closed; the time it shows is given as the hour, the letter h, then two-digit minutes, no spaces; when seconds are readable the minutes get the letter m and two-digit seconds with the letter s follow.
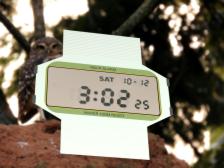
3h02m25s
